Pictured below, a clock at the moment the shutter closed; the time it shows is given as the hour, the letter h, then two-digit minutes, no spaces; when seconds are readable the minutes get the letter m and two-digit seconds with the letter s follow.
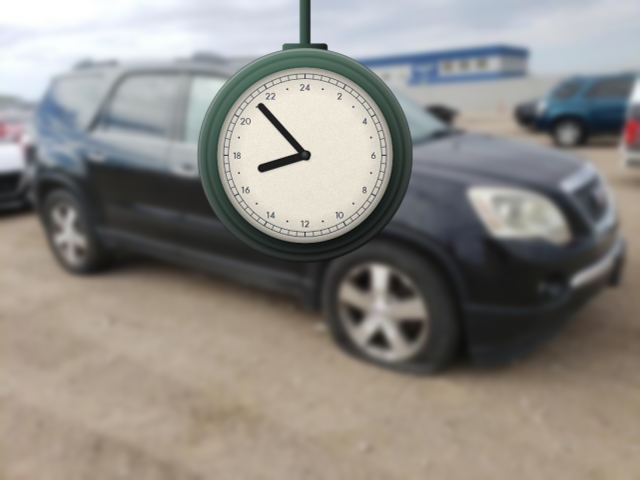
16h53
